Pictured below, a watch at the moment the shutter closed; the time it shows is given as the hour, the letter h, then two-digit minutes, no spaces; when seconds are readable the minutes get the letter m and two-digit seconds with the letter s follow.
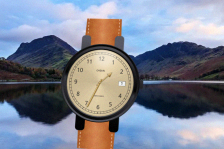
1h34
